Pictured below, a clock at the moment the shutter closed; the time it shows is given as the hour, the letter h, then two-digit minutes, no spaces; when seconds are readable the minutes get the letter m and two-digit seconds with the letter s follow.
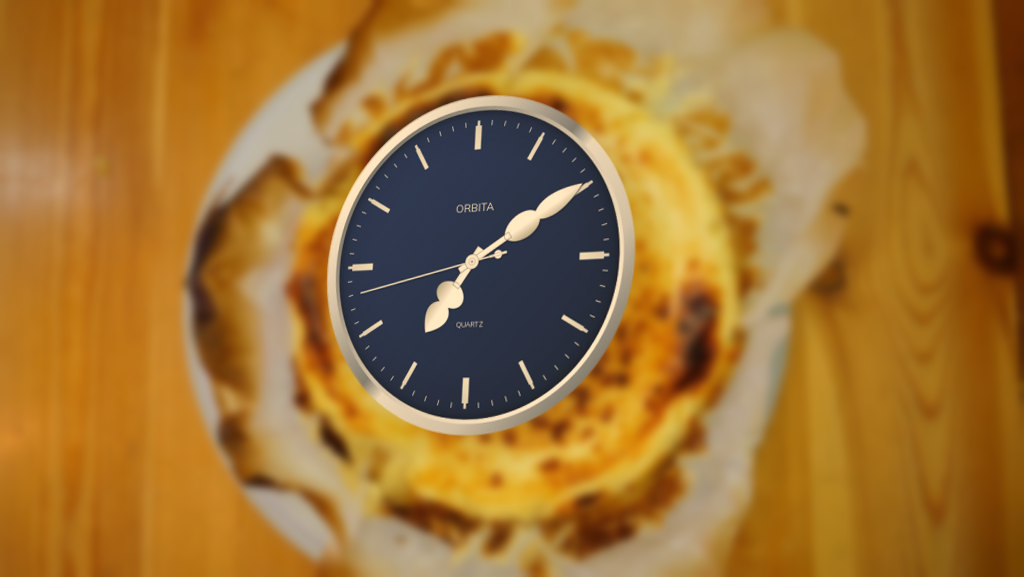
7h09m43s
